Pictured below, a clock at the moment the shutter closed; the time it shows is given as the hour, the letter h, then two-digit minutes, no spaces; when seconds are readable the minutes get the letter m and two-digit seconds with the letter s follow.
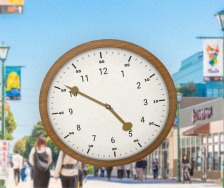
4h51
